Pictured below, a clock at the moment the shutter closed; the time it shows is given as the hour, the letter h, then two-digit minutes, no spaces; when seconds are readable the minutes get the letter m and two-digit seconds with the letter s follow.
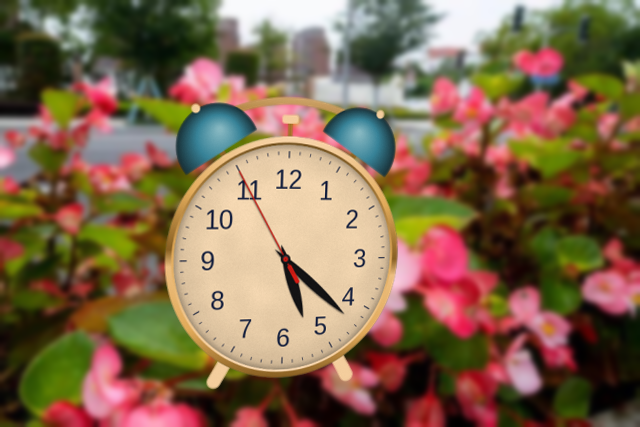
5h21m55s
